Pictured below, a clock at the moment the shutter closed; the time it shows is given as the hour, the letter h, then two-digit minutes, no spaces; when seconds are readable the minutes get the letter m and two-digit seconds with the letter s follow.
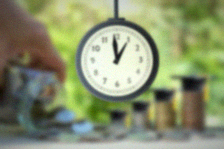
12h59
